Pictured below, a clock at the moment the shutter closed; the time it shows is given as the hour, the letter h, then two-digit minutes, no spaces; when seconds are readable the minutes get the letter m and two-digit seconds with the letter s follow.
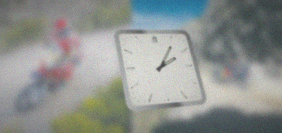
2h06
